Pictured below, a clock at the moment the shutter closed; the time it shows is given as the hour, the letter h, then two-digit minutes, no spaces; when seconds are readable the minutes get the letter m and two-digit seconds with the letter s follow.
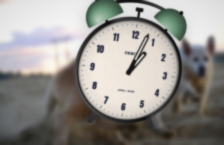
1h03
